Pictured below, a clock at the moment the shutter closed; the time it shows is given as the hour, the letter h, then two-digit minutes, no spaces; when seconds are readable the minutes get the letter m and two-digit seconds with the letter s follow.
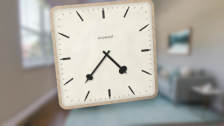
4h37
